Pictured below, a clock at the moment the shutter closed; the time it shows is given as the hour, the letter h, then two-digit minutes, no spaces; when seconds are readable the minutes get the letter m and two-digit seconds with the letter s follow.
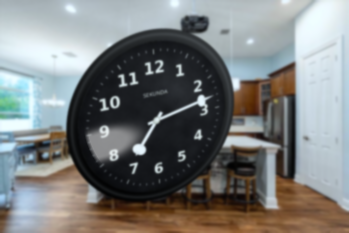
7h13
